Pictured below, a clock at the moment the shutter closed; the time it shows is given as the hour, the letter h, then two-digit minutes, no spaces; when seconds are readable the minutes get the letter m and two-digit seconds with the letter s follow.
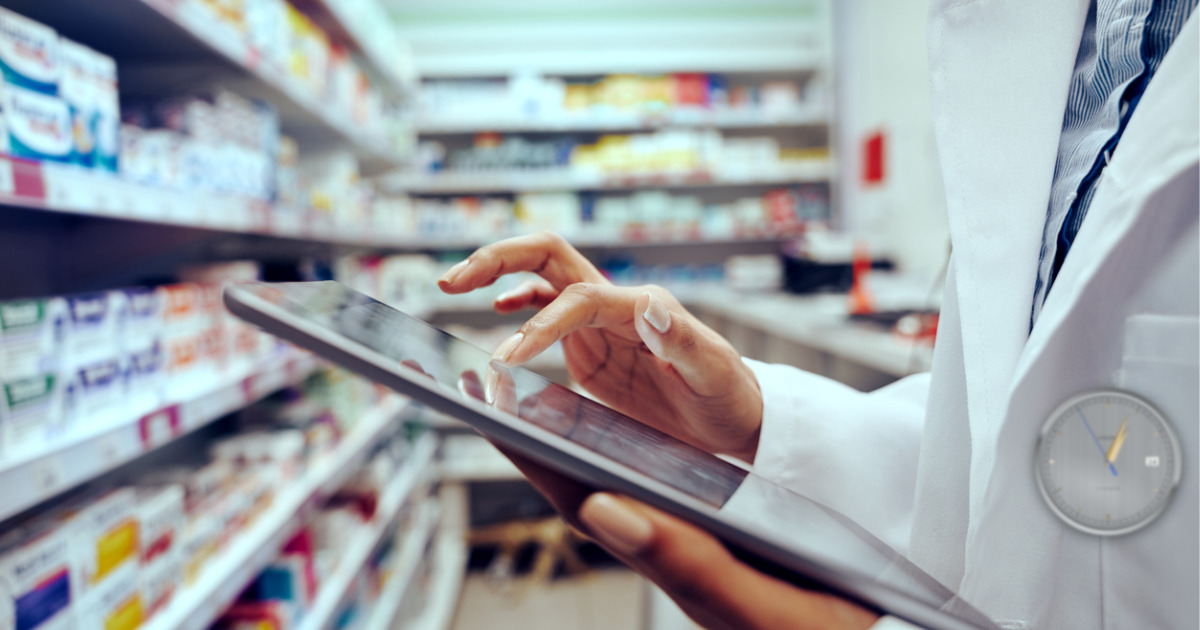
1h03m55s
